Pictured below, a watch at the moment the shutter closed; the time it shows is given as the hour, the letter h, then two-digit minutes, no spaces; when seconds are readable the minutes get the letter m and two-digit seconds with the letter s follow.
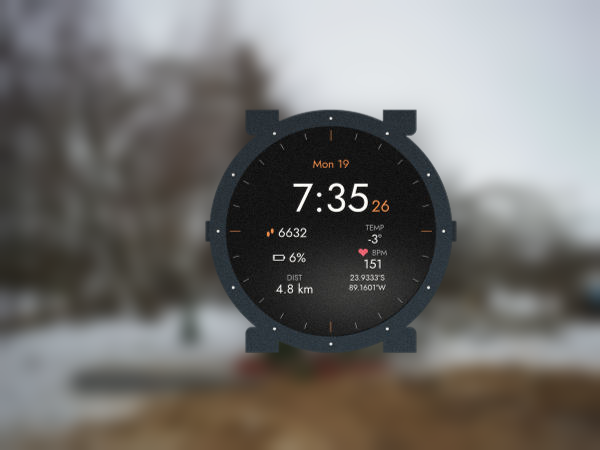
7h35m26s
